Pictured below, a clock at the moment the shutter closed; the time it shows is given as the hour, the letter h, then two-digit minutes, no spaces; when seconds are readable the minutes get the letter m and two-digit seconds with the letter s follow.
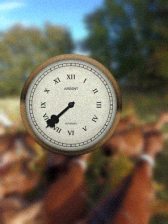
7h38
